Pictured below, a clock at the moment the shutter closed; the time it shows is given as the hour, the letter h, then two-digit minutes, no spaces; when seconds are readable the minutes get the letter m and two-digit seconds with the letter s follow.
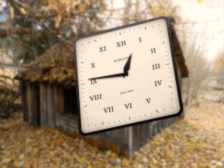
12h46
